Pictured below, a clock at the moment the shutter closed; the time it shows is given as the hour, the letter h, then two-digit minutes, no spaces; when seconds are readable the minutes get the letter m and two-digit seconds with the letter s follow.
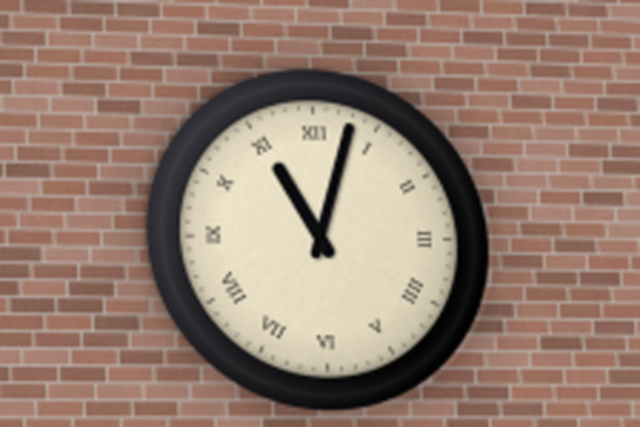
11h03
